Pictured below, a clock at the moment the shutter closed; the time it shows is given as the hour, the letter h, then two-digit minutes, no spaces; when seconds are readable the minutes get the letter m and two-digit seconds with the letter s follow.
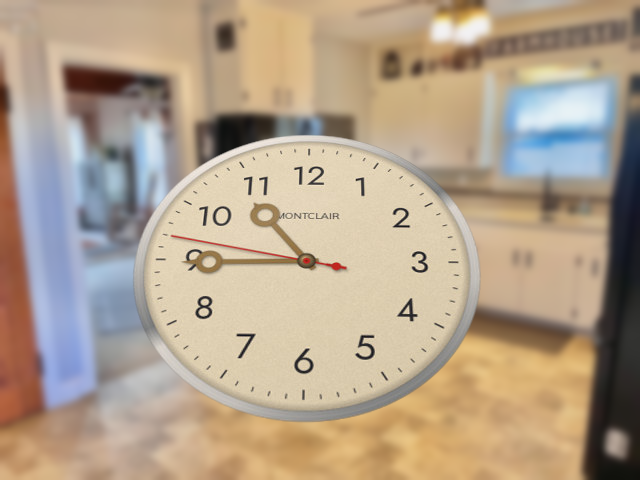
10h44m47s
